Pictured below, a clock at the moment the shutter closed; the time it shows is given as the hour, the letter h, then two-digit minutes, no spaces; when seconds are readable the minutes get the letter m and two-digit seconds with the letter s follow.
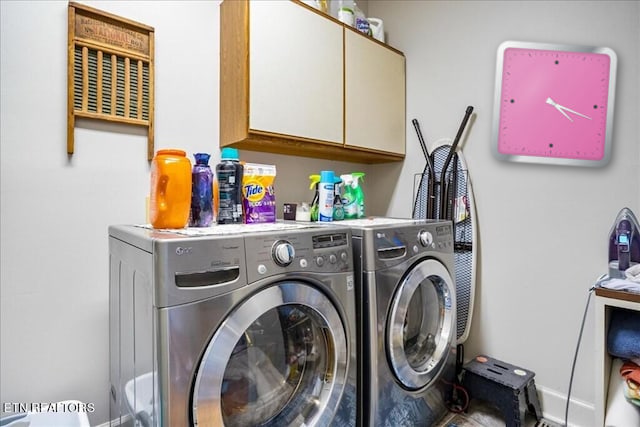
4h18
